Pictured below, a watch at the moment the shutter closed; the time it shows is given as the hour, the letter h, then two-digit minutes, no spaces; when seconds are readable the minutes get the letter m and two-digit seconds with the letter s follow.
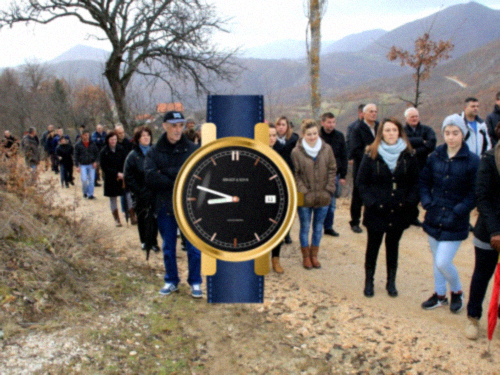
8h48
